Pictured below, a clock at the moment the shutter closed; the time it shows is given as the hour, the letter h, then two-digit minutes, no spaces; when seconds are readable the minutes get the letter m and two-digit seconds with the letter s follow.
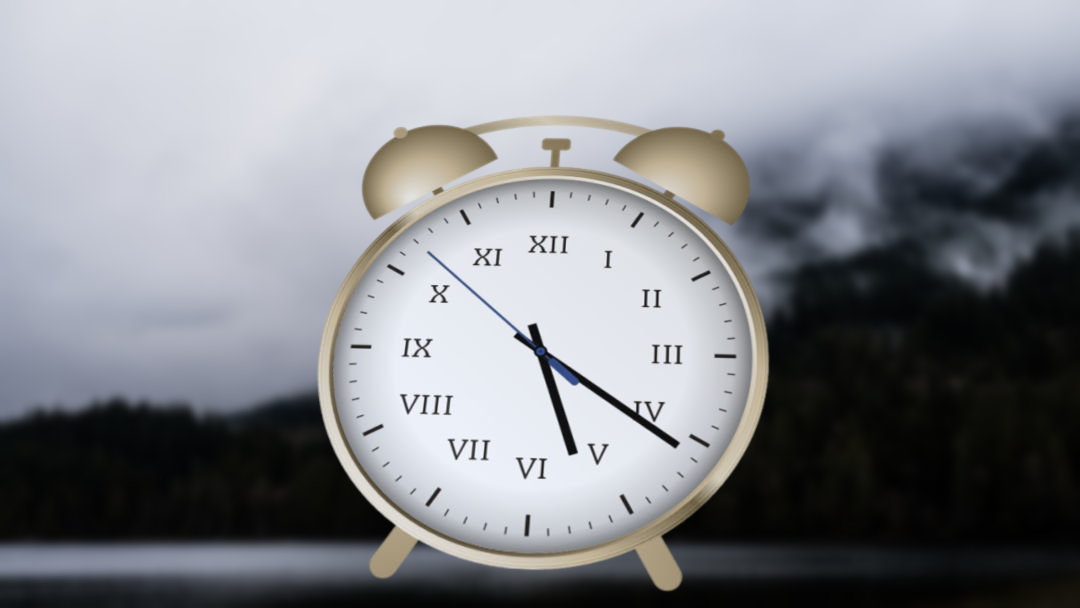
5h20m52s
